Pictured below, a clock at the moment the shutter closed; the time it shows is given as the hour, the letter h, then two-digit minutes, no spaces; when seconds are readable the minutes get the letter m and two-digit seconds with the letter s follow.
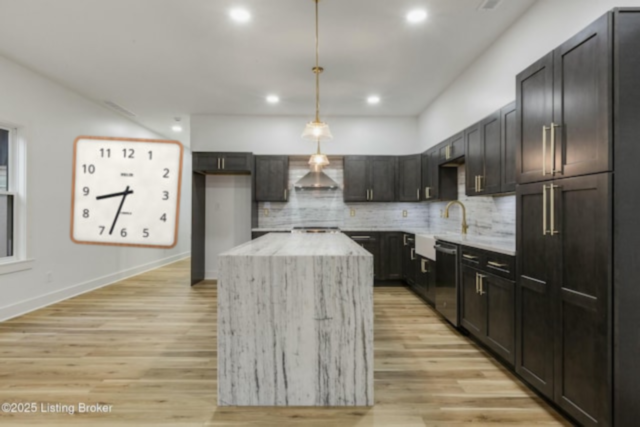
8h33
